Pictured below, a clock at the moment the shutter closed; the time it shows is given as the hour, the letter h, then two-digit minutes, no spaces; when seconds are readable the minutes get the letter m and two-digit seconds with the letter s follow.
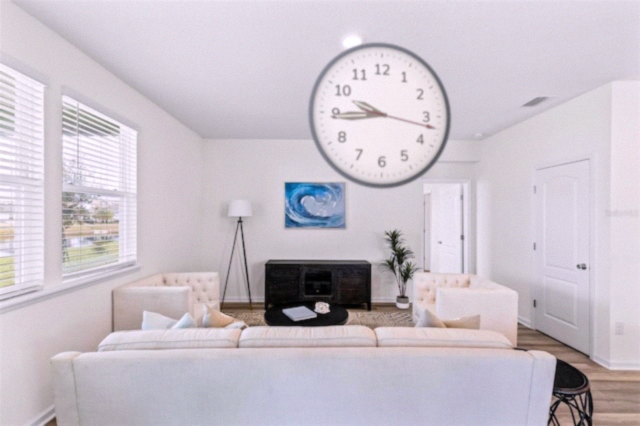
9h44m17s
